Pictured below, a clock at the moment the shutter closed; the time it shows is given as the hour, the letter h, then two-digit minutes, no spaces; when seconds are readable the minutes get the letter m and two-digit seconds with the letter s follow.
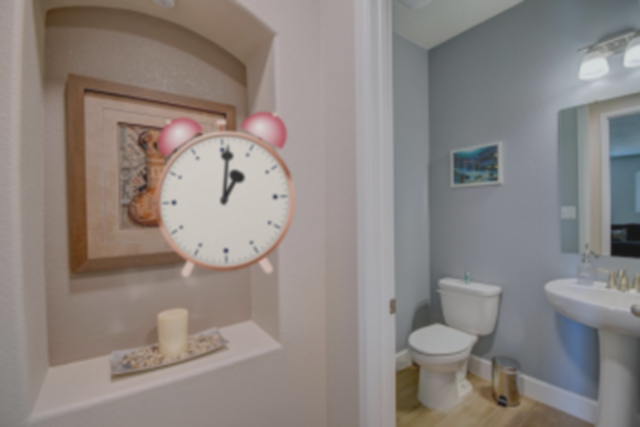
1h01
